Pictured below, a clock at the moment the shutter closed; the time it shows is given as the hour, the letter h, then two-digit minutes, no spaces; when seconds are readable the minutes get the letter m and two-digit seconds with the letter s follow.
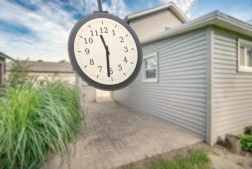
11h31
